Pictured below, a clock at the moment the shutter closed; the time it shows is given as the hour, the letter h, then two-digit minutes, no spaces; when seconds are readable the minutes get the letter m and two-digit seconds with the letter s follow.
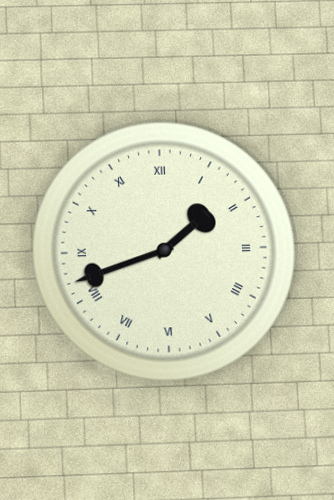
1h42
